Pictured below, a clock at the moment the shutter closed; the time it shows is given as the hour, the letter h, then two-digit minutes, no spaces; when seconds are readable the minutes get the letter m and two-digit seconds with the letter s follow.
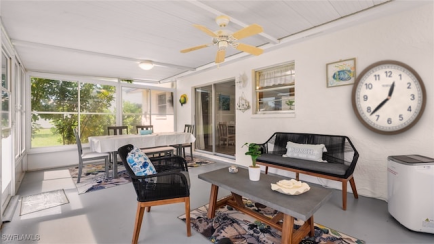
12h38
